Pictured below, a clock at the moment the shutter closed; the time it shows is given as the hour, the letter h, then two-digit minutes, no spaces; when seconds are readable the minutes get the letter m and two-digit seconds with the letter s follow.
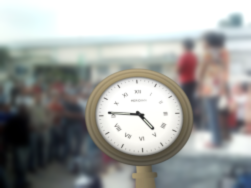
4h46
